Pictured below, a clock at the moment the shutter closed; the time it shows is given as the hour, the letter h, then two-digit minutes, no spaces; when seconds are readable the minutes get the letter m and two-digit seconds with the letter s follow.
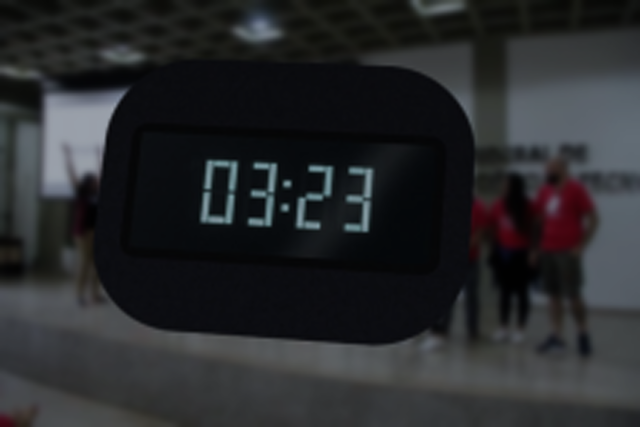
3h23
